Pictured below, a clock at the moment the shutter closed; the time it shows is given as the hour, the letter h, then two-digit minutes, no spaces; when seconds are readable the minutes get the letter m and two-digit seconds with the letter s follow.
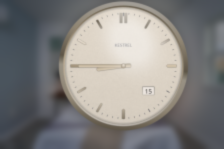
8h45
